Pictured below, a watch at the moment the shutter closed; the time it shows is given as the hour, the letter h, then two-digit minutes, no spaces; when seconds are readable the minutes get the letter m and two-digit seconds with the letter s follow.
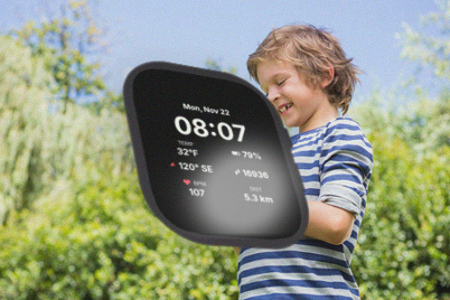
8h07
